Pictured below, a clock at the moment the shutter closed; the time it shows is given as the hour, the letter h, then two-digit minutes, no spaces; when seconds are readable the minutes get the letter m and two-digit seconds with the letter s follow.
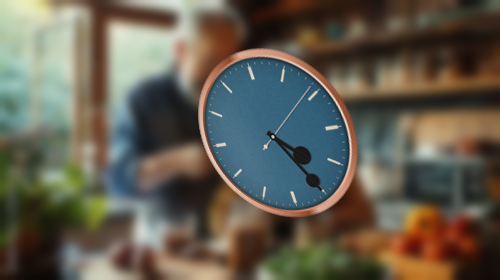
4h25m09s
